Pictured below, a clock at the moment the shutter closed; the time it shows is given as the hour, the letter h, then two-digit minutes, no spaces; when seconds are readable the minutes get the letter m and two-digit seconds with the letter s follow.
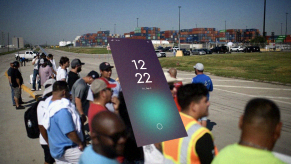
12h22
